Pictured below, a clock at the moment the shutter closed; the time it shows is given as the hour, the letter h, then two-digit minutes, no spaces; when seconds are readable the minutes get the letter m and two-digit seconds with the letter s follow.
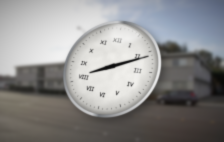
8h11
